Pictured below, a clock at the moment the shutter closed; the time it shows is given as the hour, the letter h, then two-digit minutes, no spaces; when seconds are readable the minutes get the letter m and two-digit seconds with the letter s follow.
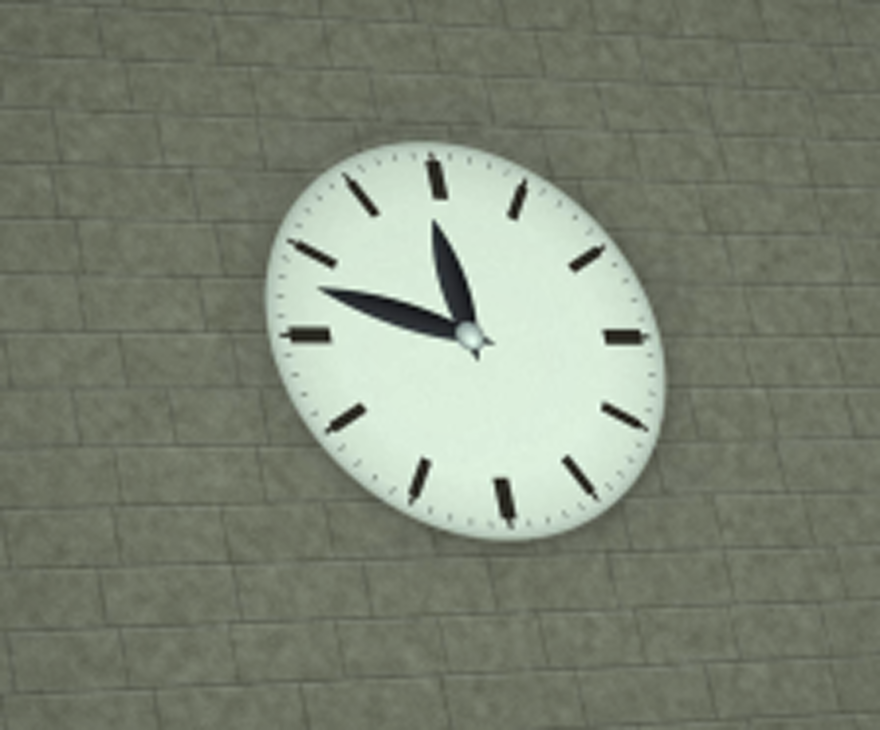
11h48
